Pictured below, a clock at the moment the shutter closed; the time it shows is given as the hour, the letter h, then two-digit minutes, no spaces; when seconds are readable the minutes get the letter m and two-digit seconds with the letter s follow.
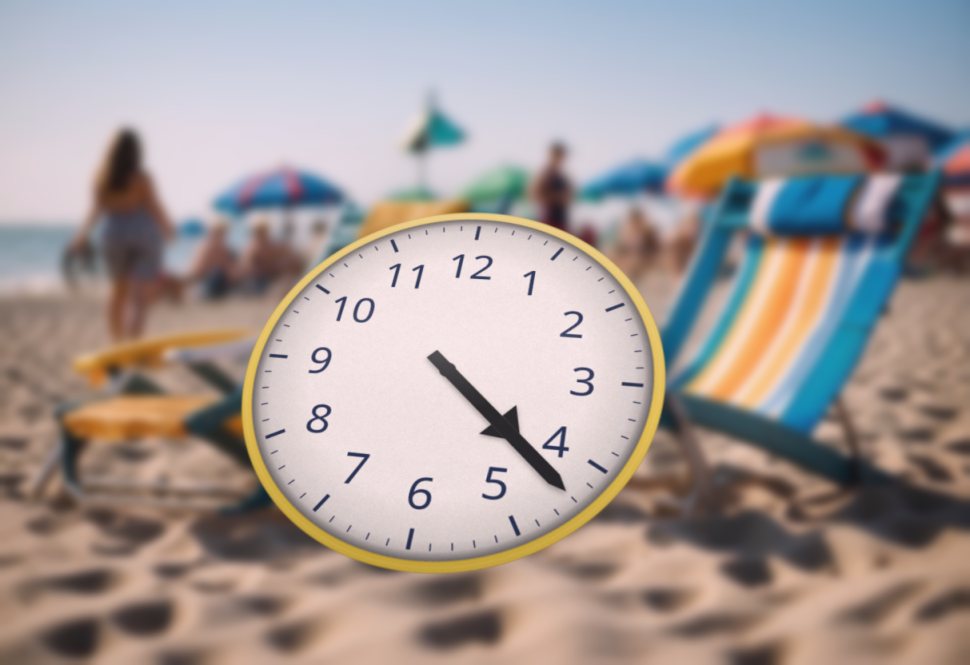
4h22
